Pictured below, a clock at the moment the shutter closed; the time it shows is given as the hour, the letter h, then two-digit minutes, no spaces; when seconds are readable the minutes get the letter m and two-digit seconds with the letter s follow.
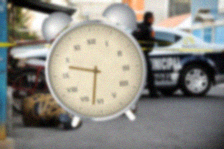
9h32
